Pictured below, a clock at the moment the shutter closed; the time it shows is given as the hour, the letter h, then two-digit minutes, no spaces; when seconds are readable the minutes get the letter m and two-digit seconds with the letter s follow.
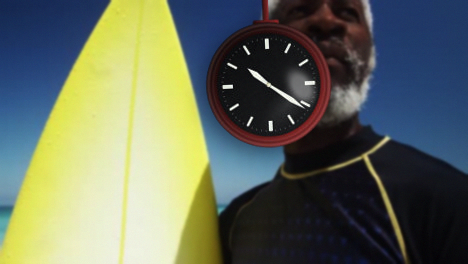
10h21
